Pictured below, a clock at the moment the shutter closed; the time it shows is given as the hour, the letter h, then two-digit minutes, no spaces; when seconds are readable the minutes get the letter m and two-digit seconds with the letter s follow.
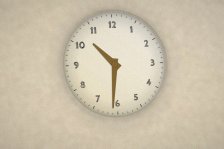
10h31
